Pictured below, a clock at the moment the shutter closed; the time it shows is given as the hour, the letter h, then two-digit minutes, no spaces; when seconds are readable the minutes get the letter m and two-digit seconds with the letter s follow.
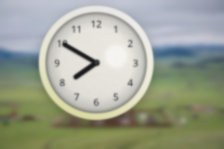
7h50
